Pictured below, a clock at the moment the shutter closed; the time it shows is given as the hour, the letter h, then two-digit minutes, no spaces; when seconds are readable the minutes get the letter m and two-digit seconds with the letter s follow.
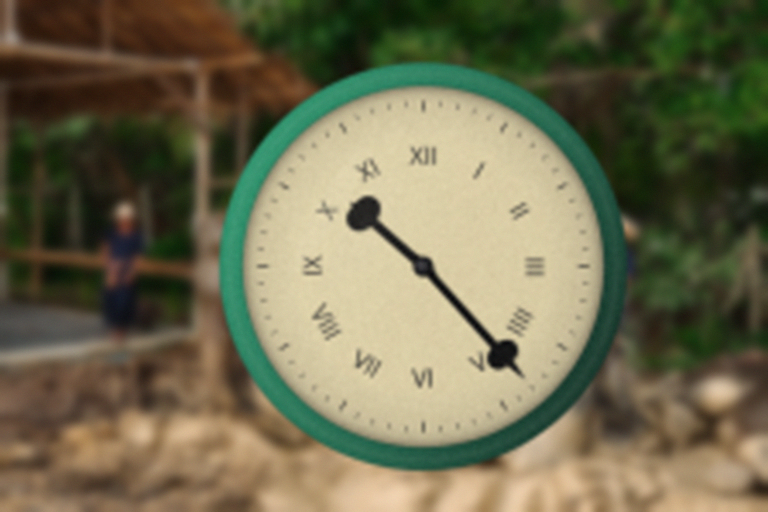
10h23
